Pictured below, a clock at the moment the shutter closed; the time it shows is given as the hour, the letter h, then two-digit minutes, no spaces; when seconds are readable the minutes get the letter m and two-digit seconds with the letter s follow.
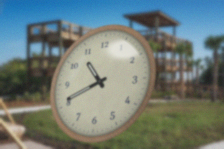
10h41
